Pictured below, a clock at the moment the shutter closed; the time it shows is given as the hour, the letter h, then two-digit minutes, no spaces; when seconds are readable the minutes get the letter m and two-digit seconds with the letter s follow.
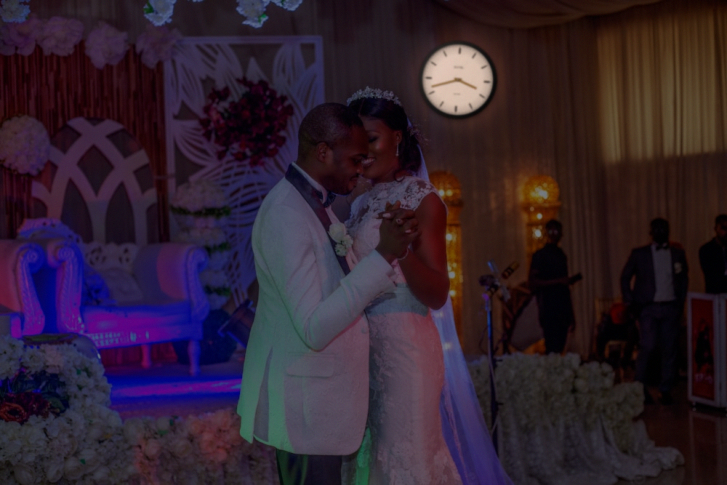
3h42
